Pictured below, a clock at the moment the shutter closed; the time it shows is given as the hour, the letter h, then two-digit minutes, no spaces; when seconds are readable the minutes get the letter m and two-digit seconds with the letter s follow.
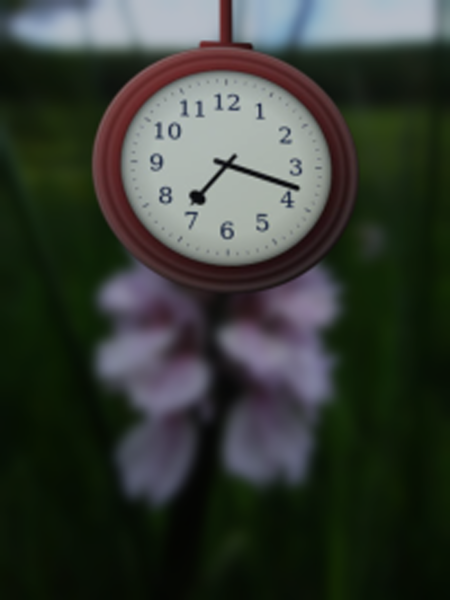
7h18
